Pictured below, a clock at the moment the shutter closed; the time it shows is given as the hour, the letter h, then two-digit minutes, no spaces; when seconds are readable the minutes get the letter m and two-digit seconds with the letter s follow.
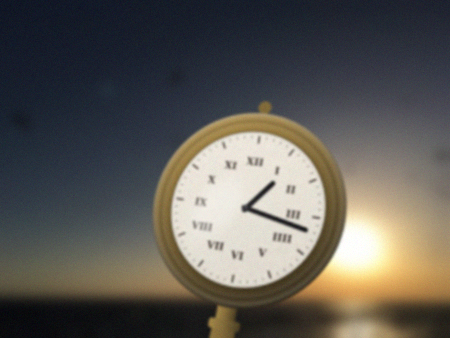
1h17
